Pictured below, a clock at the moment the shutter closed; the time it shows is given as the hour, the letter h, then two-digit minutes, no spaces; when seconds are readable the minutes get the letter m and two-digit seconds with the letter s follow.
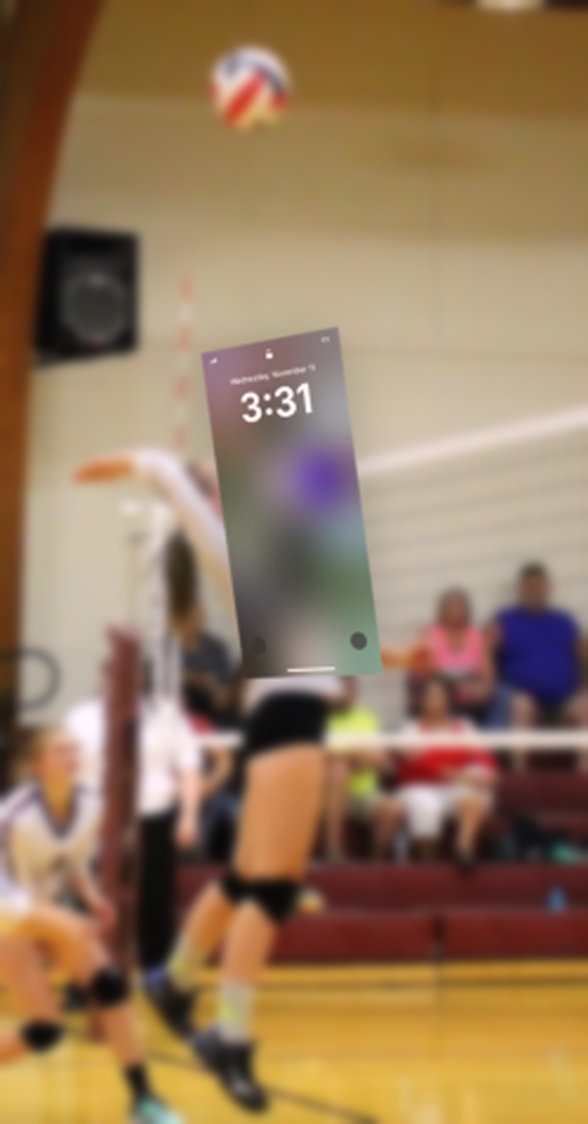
3h31
